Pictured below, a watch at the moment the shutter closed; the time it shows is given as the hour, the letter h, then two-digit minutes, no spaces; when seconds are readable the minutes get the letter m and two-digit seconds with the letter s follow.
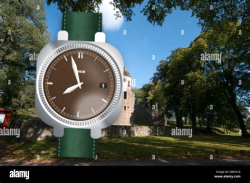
7h57
